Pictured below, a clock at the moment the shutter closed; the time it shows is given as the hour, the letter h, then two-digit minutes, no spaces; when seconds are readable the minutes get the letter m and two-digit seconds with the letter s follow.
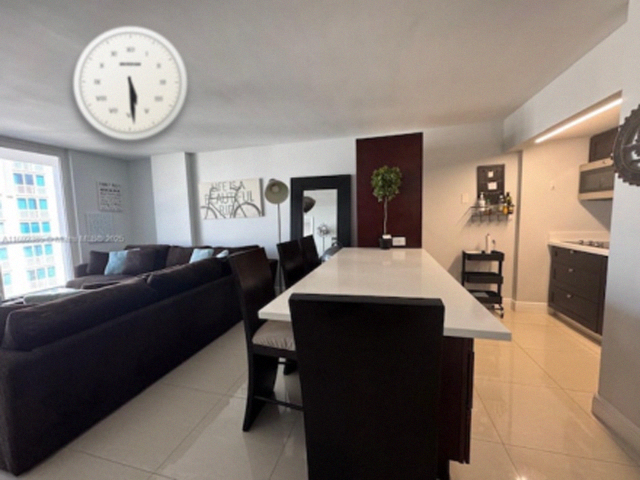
5h29
